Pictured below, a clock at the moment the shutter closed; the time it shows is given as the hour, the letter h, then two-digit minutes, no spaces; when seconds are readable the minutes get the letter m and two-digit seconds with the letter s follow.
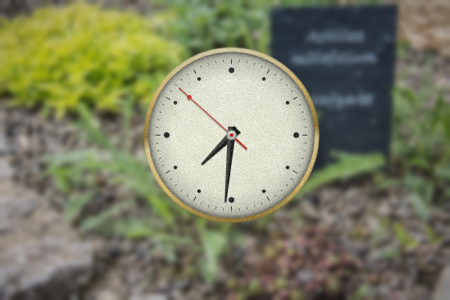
7h30m52s
